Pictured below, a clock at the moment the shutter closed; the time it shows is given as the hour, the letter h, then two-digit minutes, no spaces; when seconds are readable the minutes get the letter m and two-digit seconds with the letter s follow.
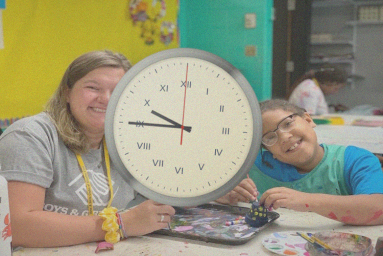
9h45m00s
